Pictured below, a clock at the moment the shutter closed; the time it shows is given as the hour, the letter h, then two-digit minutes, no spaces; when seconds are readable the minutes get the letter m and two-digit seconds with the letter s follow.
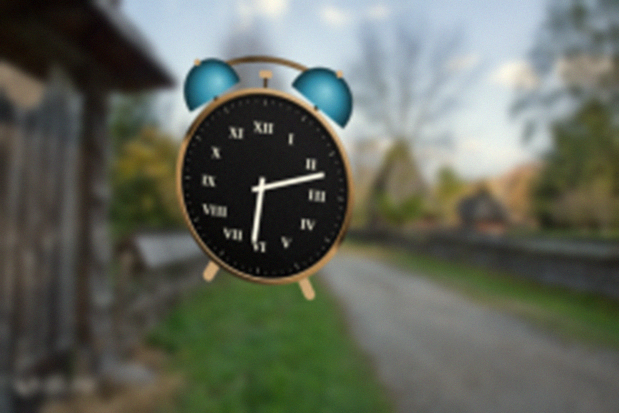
6h12
